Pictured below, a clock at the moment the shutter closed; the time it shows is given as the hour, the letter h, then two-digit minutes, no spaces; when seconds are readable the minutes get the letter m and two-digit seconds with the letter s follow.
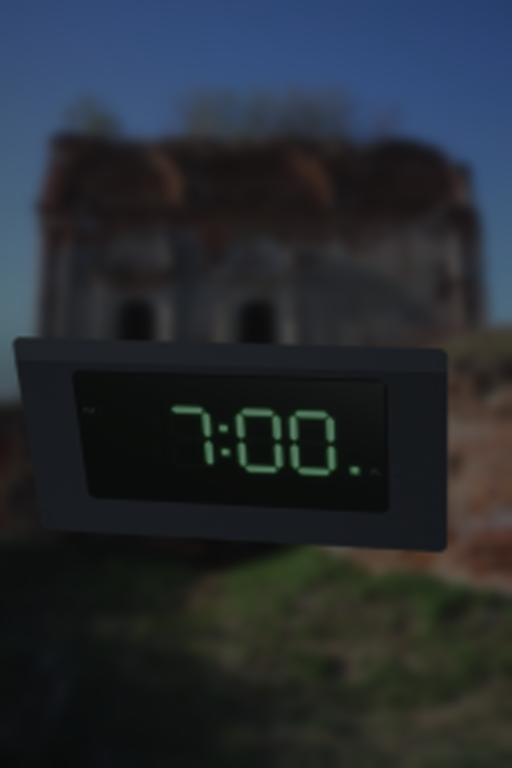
7h00
